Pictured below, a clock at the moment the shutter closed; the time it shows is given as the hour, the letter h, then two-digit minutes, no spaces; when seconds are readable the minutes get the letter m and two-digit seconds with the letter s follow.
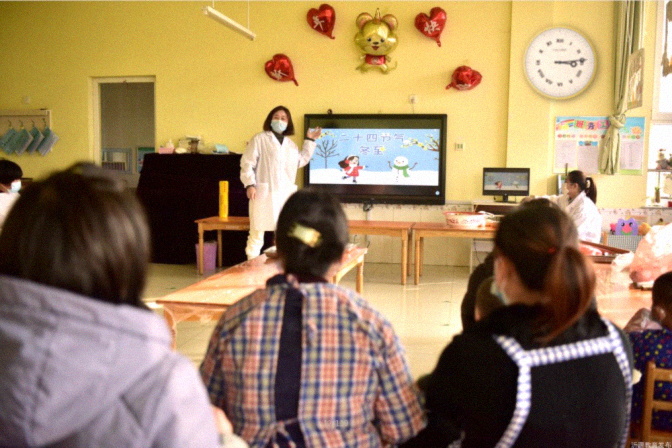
3h14
